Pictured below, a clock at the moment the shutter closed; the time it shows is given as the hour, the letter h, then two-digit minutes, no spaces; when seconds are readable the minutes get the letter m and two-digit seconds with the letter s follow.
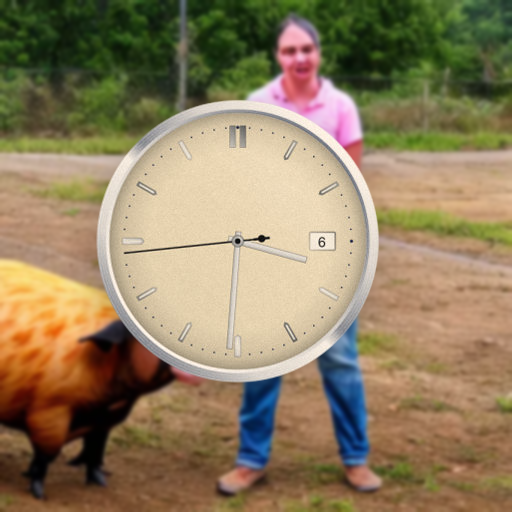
3h30m44s
